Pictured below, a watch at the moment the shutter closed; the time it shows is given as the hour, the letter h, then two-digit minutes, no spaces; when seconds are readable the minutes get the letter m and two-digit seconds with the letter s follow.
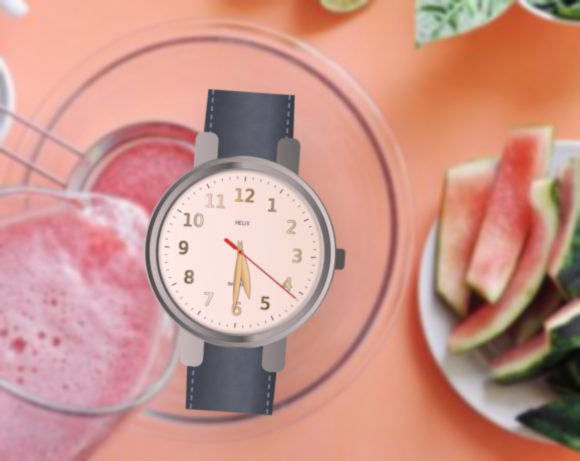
5h30m21s
